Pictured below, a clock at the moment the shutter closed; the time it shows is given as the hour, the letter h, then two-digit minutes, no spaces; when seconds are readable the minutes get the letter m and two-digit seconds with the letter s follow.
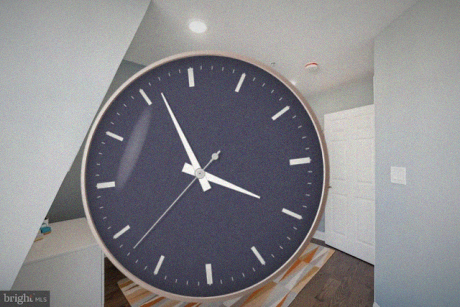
3h56m38s
